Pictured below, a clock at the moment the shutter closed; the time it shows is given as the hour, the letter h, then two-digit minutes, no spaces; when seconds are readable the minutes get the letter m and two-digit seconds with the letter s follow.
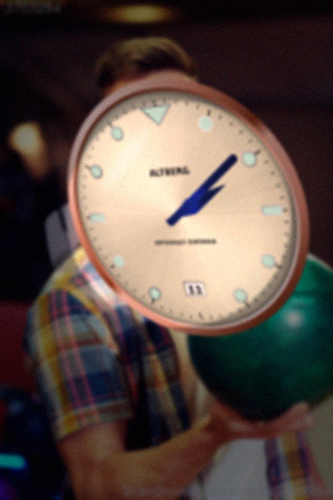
2h09
